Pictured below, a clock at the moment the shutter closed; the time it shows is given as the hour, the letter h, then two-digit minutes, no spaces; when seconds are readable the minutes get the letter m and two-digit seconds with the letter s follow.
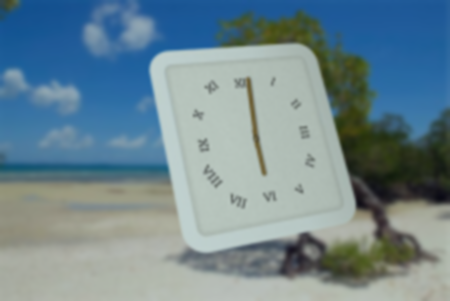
6h01
